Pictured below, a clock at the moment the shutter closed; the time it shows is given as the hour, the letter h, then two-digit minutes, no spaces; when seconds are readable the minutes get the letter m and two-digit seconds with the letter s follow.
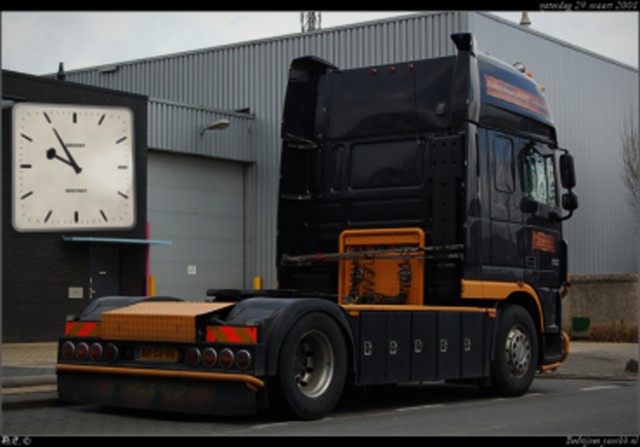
9h55
